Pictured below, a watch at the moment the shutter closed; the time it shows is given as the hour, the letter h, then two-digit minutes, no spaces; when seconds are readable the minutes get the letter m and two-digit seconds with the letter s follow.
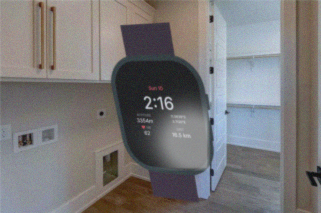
2h16
